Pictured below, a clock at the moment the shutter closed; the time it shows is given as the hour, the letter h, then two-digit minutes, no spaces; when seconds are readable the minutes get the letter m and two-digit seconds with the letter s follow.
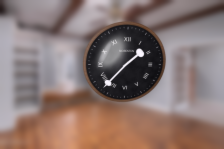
1h37
